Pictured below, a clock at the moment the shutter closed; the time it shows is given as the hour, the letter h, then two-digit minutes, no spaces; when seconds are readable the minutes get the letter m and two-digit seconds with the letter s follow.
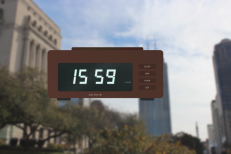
15h59
